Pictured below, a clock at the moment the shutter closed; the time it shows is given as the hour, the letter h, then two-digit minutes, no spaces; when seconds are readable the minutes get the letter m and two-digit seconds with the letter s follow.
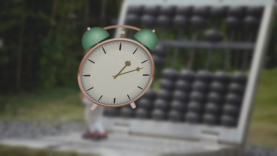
1h12
